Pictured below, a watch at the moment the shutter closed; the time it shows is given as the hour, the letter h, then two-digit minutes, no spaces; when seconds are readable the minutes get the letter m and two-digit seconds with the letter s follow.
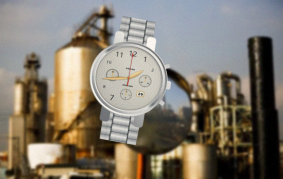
1h43
